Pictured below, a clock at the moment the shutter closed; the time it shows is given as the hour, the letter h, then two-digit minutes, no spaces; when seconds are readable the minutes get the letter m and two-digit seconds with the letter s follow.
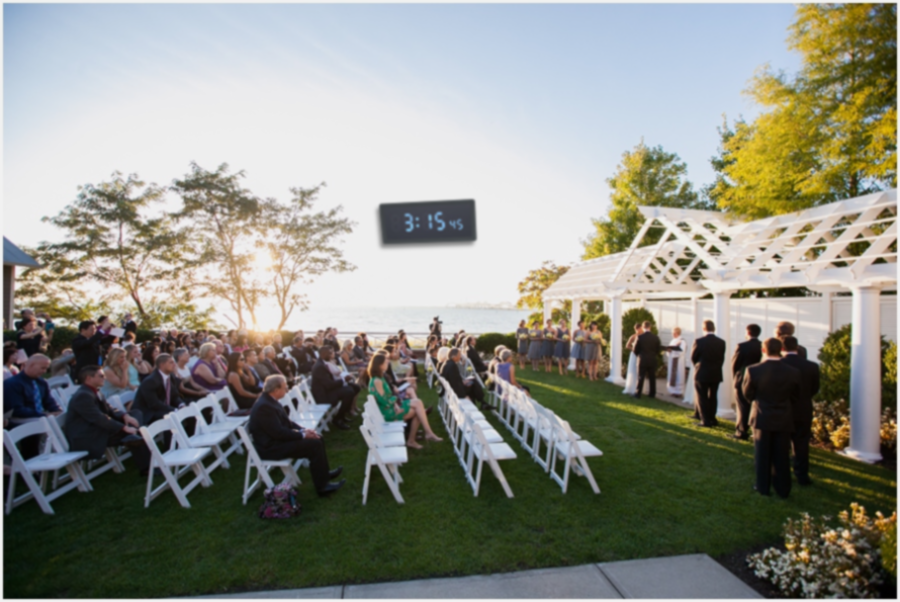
3h15
